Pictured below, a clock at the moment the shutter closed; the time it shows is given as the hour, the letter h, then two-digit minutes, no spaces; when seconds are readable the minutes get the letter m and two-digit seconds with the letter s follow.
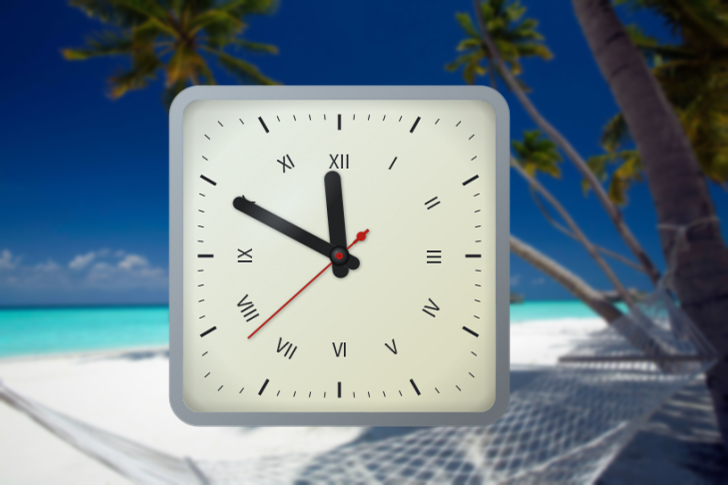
11h49m38s
